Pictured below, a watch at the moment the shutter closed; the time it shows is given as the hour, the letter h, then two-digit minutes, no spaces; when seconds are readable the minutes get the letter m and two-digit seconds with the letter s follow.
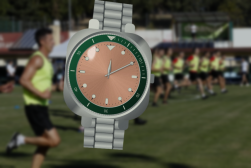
12h10
